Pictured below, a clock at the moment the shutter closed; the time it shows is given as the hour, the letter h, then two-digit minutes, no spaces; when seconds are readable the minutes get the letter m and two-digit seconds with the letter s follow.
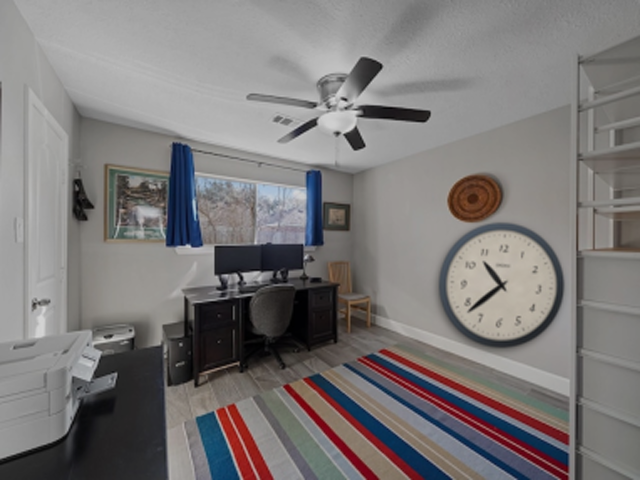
10h38
